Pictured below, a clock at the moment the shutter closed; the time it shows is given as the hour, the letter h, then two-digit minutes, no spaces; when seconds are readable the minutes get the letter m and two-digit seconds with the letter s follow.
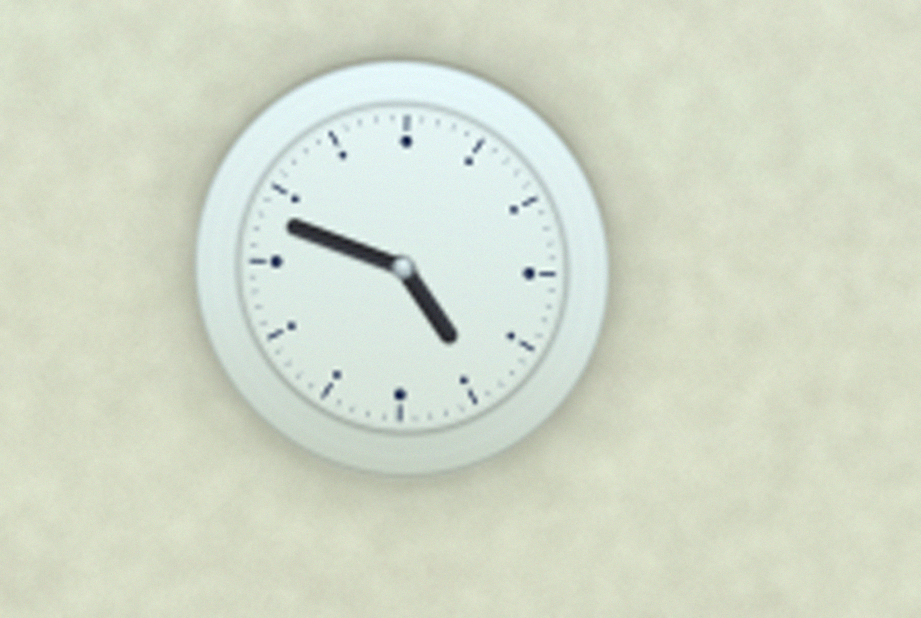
4h48
